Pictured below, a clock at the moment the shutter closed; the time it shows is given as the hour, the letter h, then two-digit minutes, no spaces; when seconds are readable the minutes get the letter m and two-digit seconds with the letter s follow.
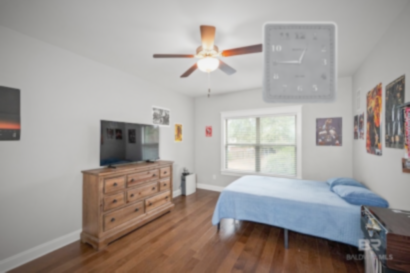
12h45
